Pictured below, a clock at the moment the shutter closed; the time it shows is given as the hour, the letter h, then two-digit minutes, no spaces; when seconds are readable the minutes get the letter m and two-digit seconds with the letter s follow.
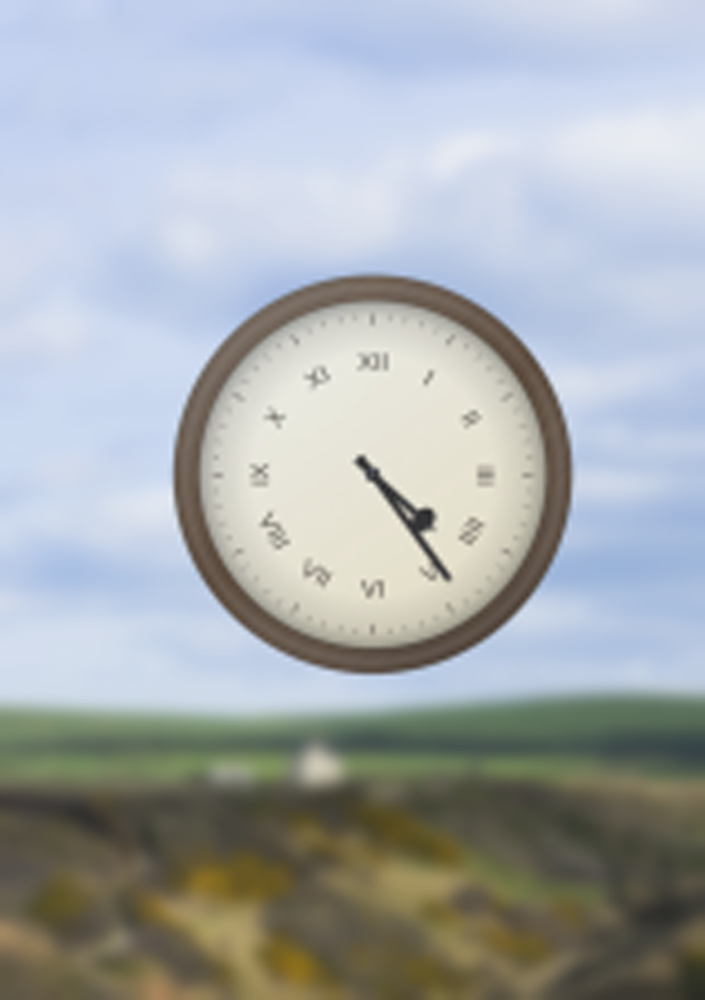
4h24
